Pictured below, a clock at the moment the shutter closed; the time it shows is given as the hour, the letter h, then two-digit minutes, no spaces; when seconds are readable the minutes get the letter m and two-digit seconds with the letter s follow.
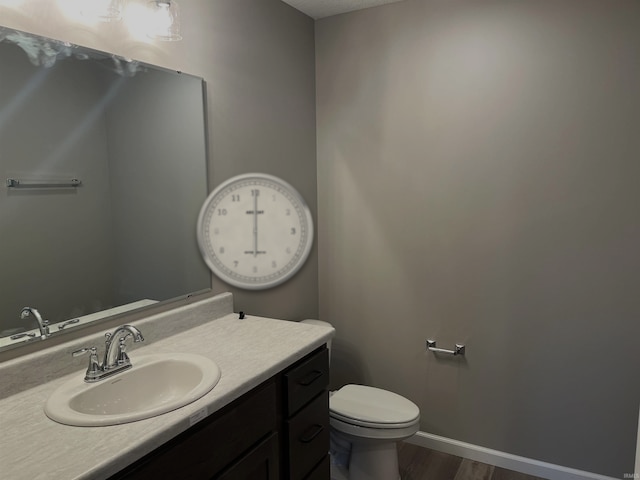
6h00
